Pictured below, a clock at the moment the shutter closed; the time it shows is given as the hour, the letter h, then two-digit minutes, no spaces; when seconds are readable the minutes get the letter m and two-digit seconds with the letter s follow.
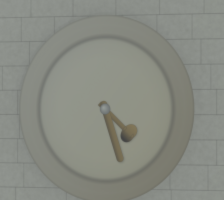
4h27
